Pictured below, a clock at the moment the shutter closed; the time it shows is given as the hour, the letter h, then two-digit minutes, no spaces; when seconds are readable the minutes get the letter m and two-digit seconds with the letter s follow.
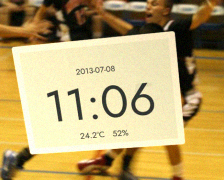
11h06
